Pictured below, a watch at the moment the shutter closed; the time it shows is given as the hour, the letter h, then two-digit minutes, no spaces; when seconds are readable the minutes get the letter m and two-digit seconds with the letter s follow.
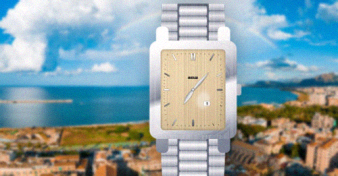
7h07
